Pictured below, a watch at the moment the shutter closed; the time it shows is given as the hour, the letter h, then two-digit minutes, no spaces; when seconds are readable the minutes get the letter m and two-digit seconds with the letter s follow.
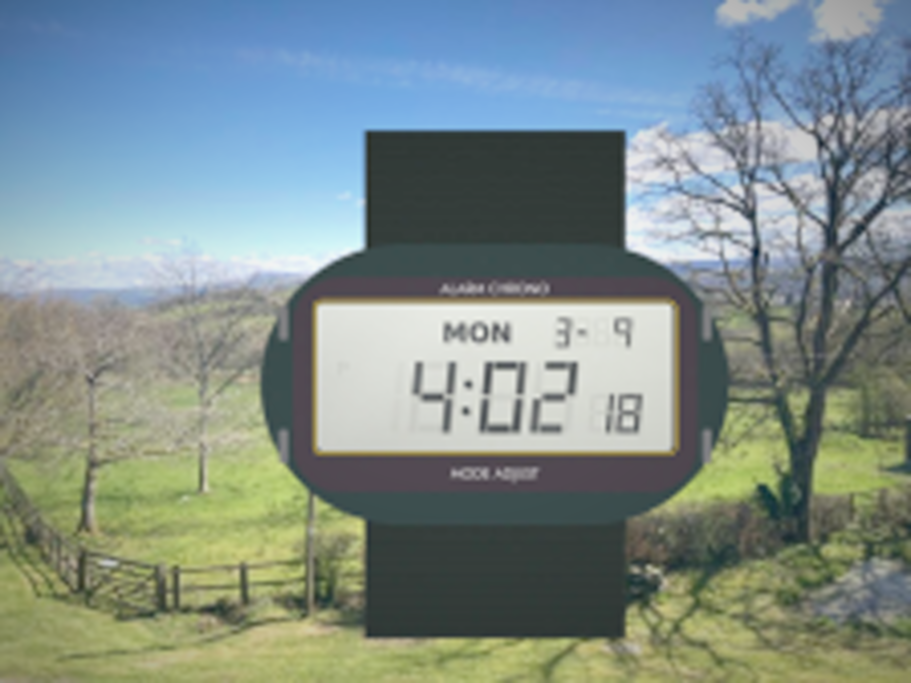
4h02m18s
